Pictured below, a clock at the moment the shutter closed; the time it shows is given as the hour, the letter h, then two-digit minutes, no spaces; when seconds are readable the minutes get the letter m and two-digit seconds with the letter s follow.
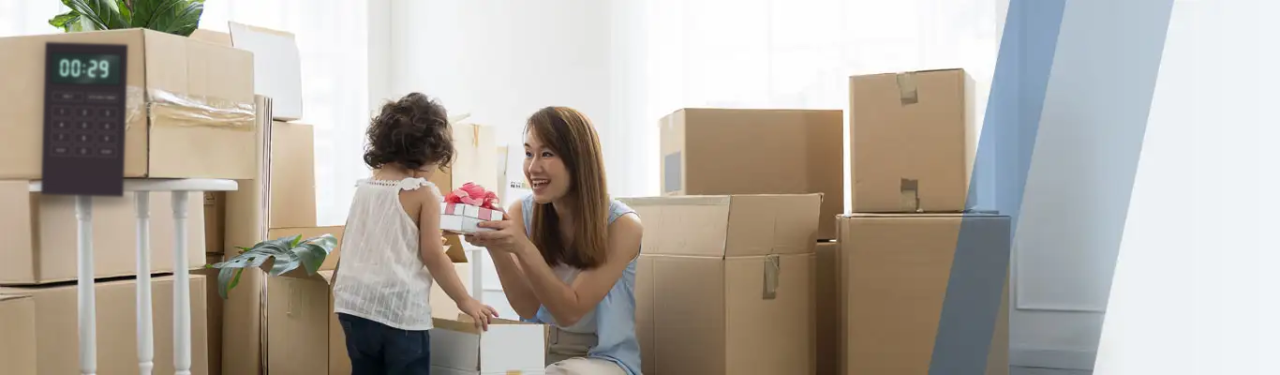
0h29
